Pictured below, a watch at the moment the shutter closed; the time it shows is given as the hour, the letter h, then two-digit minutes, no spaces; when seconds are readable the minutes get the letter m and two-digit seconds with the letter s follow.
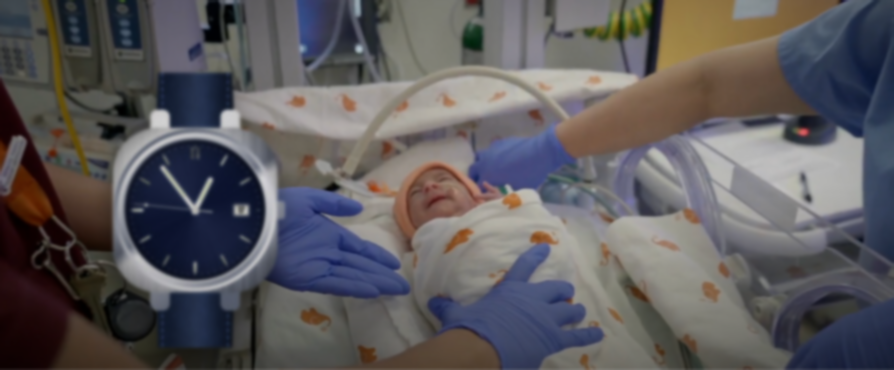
12h53m46s
